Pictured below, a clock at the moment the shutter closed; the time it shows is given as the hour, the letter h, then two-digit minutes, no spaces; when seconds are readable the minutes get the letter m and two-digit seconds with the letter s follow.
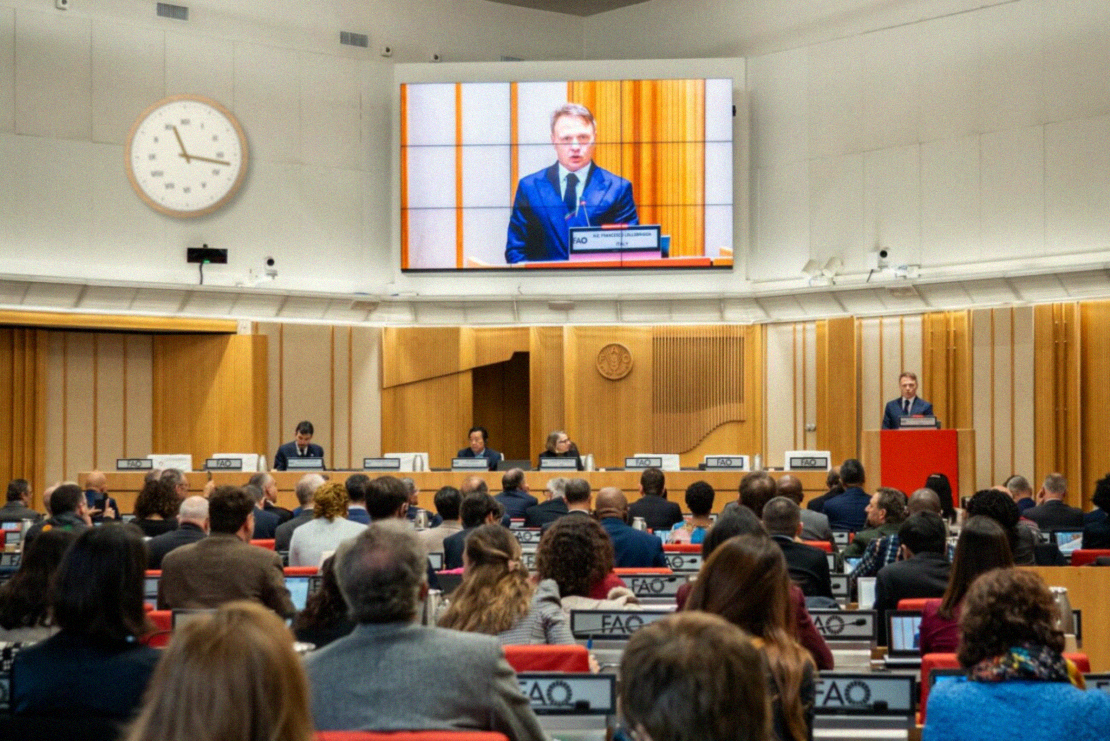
11h17
